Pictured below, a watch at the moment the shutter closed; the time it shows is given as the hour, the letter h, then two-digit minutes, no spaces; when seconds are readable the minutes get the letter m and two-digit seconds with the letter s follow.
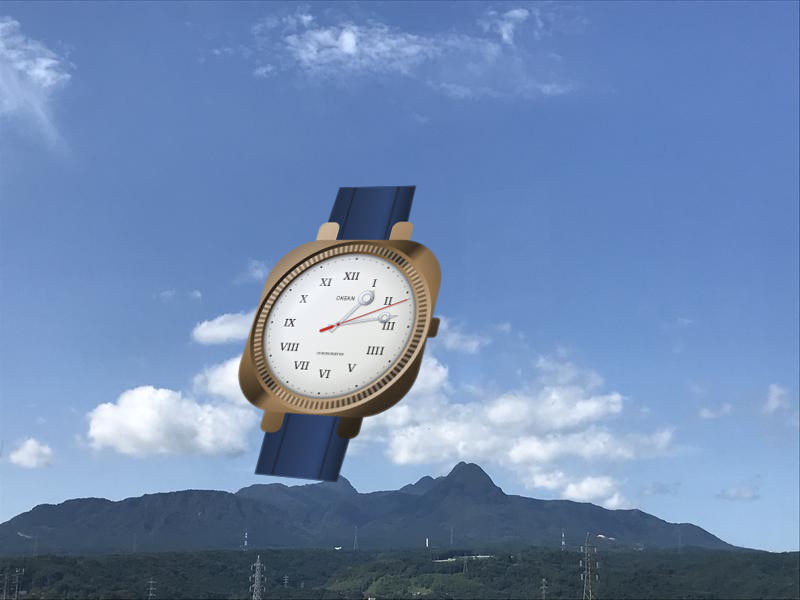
1h13m11s
